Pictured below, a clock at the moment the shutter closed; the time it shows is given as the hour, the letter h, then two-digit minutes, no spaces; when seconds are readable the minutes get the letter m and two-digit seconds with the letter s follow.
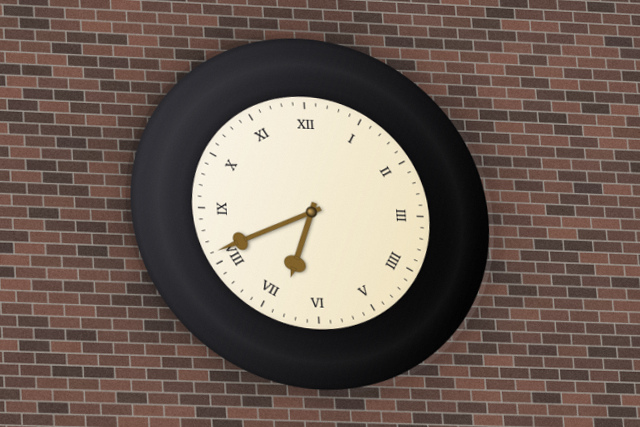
6h41
